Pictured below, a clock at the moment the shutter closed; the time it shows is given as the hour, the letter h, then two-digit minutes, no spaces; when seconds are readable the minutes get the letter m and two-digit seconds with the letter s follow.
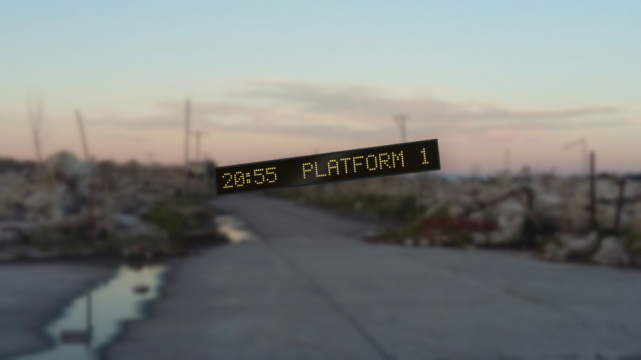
20h55
